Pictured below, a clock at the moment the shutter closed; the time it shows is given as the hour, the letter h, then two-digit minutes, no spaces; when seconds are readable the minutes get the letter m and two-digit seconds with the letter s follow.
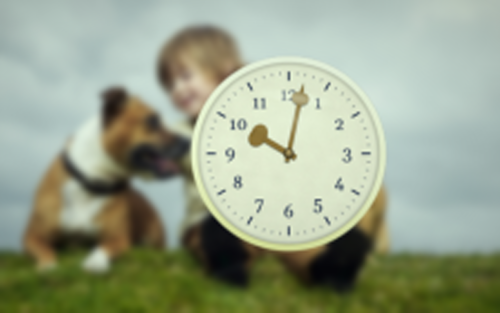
10h02
